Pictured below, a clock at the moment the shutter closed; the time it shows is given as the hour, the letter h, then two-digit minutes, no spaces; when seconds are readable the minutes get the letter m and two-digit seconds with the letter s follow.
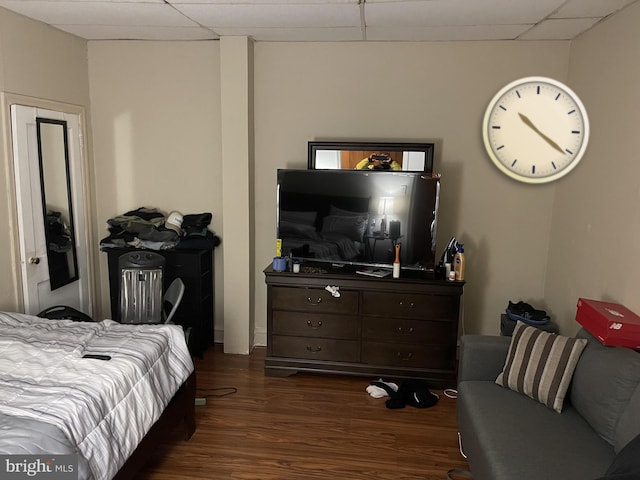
10h21
